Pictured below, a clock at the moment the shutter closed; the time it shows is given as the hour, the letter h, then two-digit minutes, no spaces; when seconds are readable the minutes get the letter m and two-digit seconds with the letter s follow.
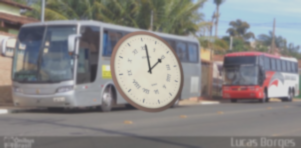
2h01
